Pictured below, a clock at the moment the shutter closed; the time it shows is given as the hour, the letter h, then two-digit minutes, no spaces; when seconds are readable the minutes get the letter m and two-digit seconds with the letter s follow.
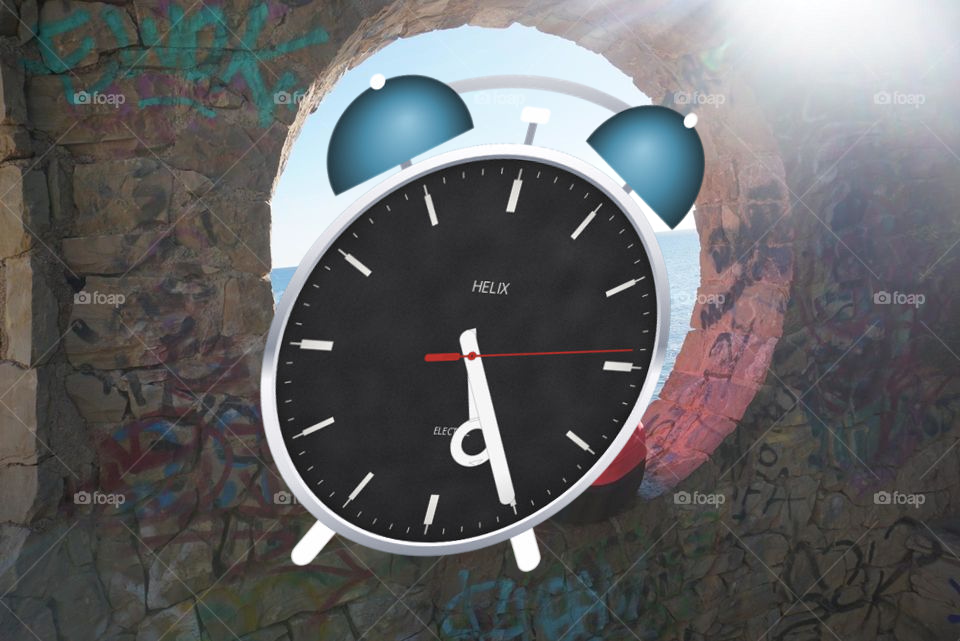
5h25m14s
